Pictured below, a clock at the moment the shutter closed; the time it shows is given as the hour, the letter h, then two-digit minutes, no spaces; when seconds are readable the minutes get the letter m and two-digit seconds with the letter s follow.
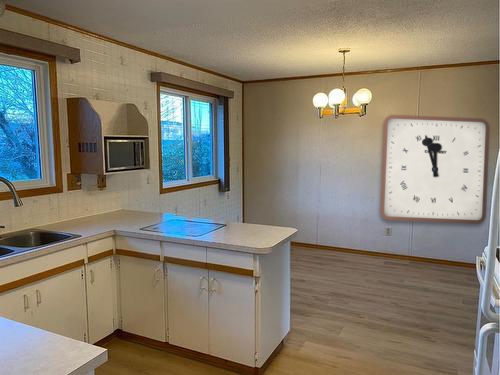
11h57
